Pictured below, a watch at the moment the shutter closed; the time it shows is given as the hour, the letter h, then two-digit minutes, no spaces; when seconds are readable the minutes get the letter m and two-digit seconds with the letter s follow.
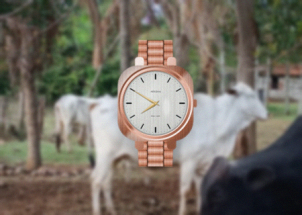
7h50
